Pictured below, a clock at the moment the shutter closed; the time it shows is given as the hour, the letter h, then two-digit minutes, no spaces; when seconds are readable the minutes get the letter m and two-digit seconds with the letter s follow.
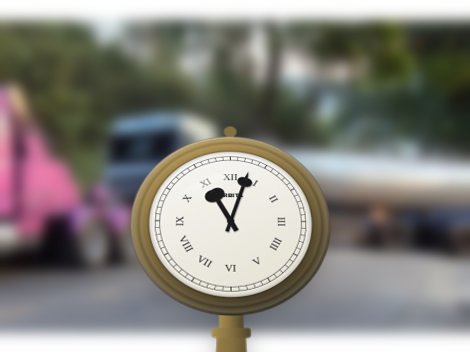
11h03
